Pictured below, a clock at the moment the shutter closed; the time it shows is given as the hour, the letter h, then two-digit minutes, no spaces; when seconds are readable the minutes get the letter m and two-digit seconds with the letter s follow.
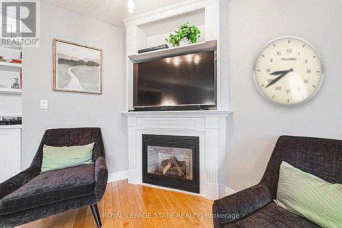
8h39
